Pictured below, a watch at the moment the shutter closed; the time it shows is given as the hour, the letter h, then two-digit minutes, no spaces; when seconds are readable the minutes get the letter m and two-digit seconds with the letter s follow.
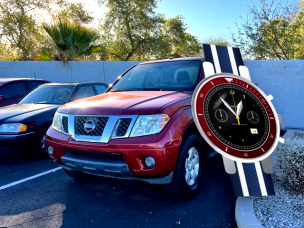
12h54
